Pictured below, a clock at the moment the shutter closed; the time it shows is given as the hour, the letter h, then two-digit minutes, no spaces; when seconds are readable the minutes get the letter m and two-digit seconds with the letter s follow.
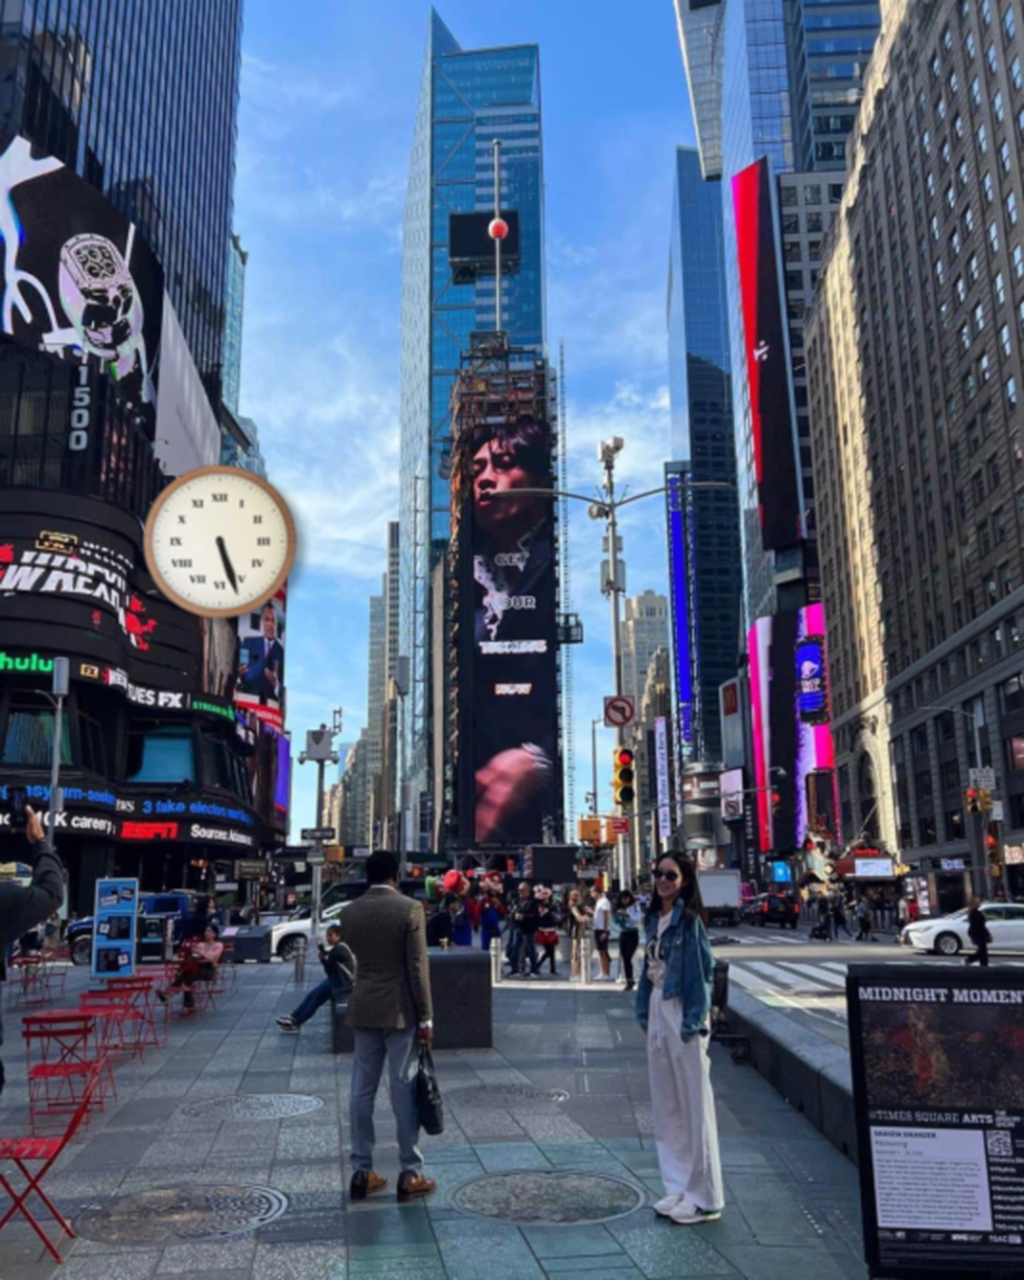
5h27
